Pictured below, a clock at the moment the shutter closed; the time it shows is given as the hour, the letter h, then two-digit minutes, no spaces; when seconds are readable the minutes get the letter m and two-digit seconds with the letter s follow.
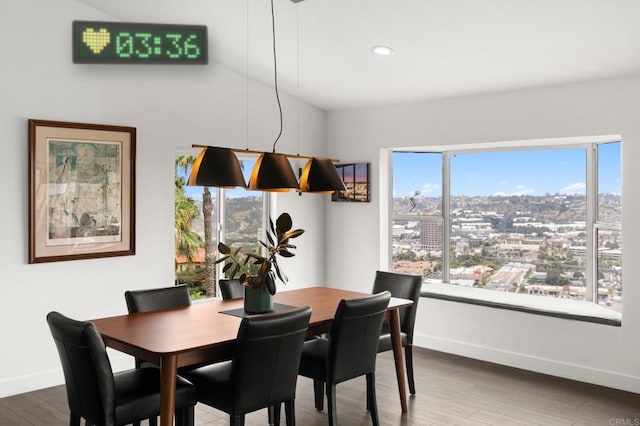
3h36
